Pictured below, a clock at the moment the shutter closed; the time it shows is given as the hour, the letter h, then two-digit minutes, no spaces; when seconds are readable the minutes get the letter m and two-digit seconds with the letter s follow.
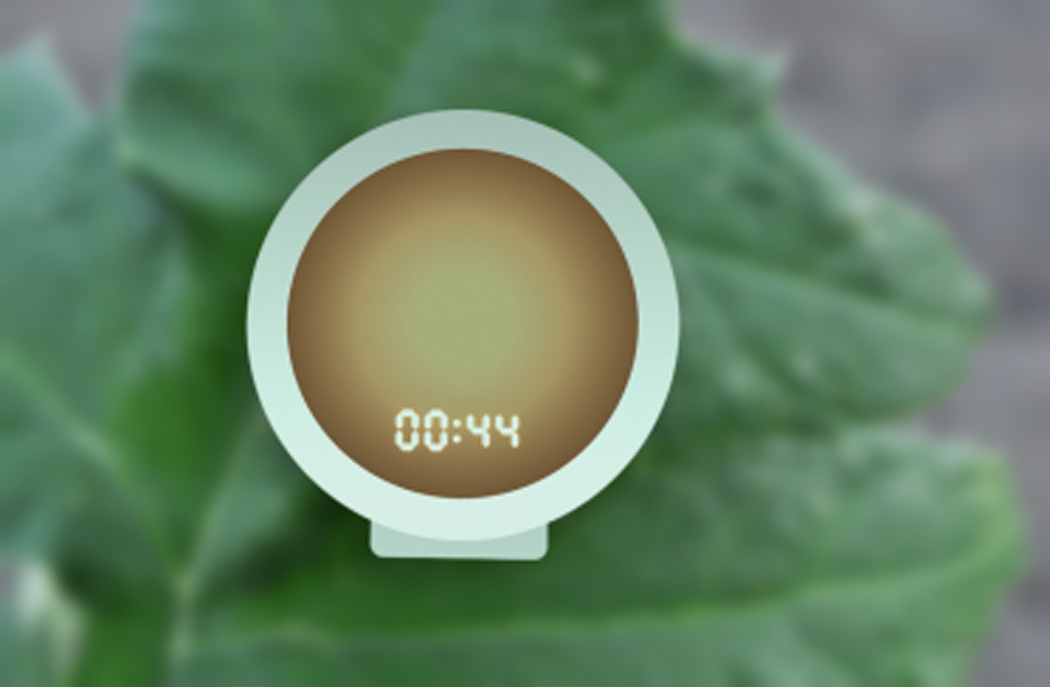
0h44
